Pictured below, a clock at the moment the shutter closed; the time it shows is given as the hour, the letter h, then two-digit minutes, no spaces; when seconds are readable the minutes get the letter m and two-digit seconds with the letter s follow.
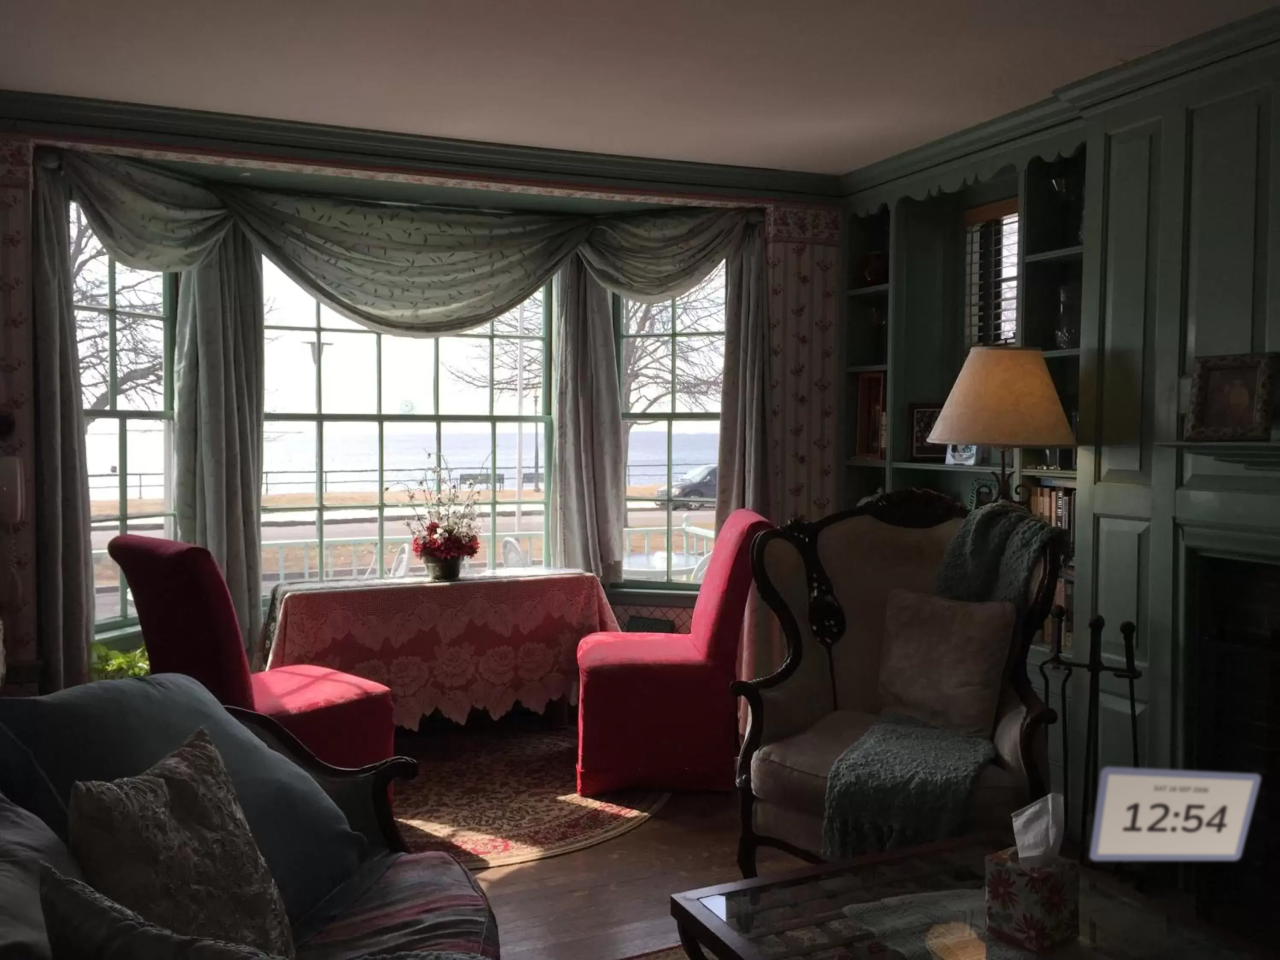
12h54
